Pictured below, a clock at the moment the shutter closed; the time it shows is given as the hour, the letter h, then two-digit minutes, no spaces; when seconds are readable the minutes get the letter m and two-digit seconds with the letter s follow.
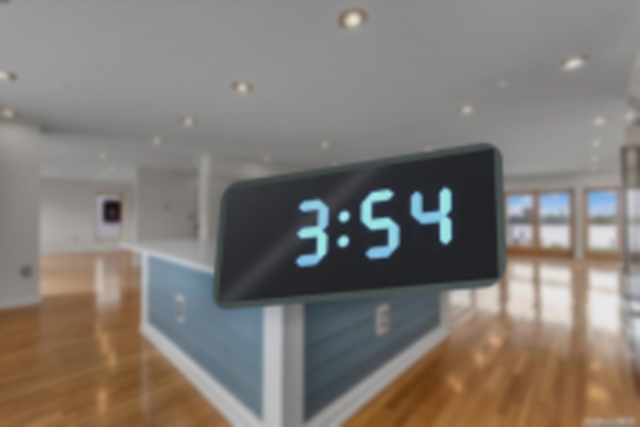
3h54
